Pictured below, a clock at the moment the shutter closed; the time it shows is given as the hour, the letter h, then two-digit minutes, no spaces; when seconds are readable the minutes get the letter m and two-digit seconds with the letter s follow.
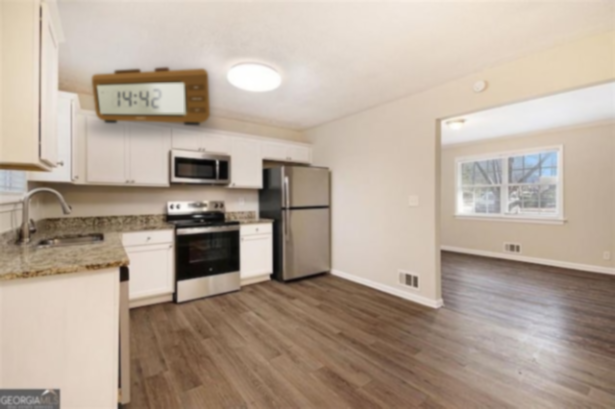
14h42
